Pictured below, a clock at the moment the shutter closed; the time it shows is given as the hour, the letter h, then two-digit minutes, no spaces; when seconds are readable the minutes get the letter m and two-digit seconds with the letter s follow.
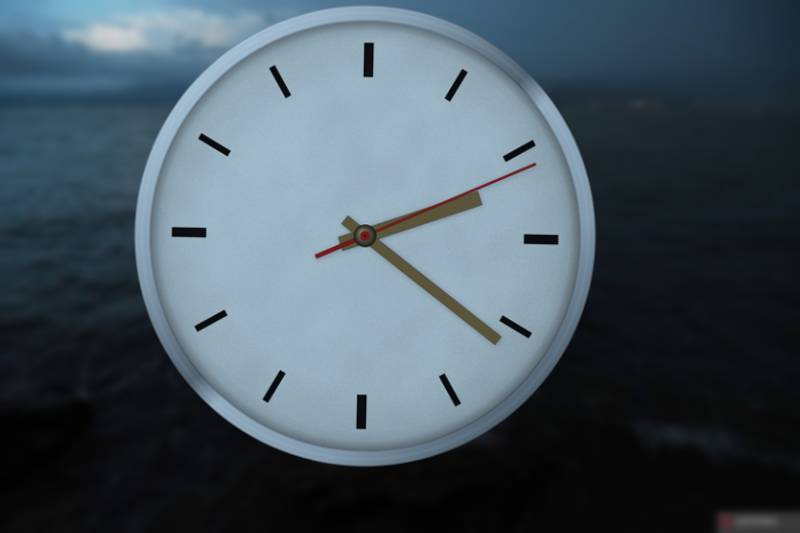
2h21m11s
